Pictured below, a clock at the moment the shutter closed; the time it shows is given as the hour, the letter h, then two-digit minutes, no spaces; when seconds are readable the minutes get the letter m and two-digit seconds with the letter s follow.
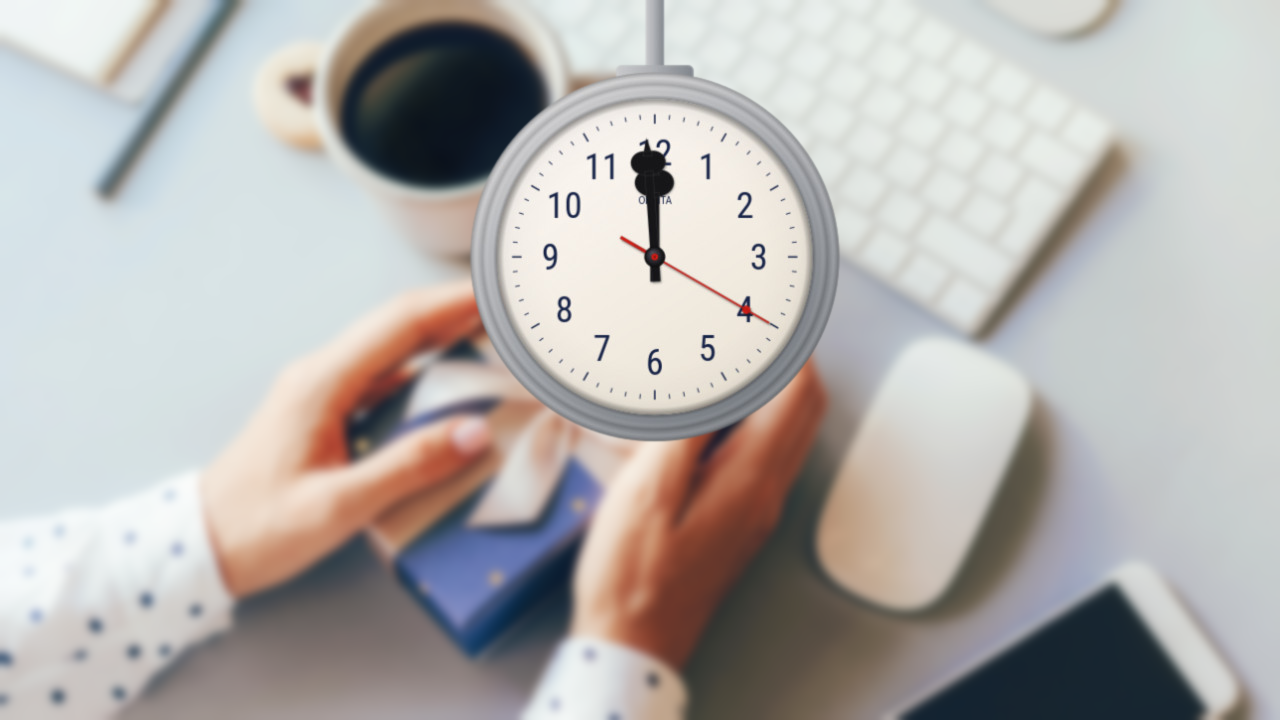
11h59m20s
